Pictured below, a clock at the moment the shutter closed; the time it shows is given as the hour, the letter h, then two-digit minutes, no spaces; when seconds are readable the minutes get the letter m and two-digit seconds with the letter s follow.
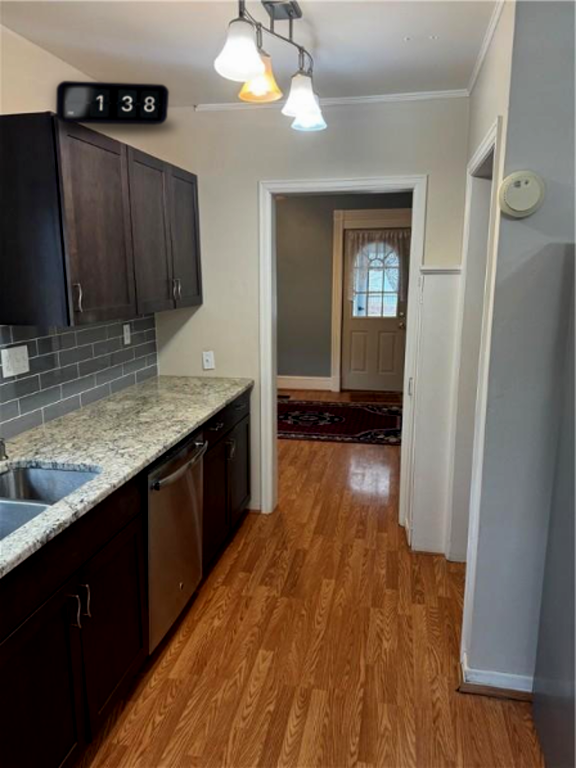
1h38
